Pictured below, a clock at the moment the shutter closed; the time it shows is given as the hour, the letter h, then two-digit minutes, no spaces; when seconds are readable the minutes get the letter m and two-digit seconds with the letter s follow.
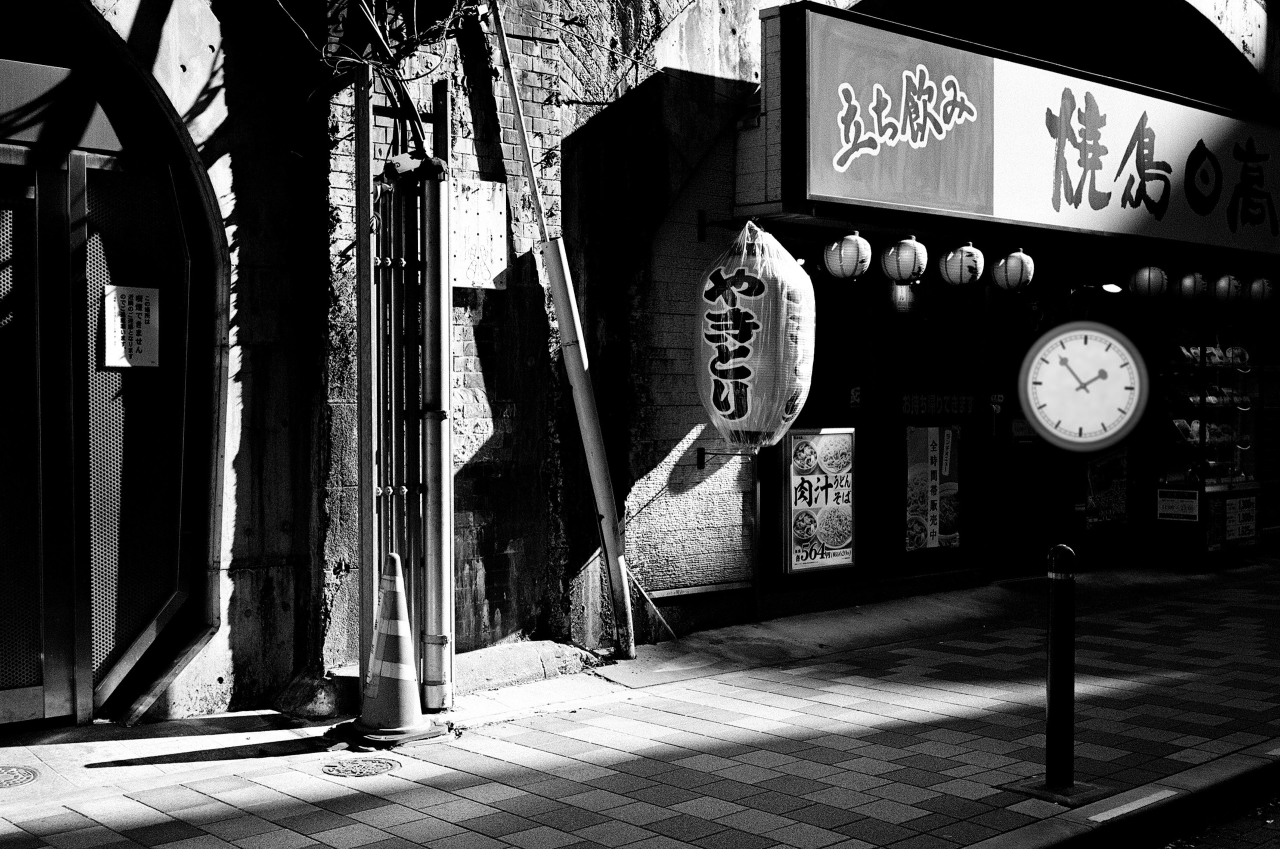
1h53
